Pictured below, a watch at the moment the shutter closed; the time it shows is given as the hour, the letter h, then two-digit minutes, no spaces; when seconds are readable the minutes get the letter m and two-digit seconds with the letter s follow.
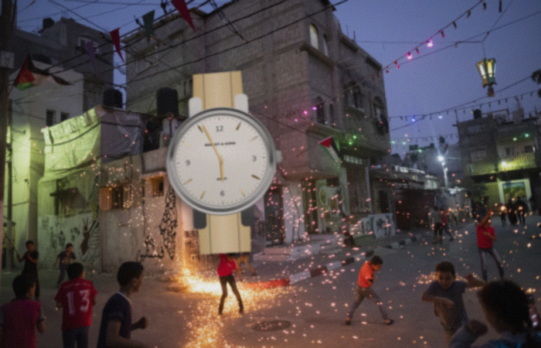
5h56
